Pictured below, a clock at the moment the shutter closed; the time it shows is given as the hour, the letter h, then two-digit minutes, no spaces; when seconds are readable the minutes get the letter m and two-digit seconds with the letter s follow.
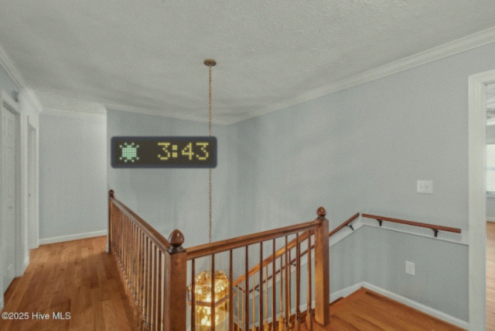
3h43
